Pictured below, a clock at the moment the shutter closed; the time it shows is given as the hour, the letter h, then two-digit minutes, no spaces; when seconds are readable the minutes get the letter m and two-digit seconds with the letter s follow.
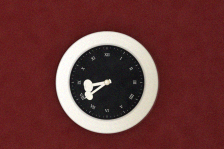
8h39
